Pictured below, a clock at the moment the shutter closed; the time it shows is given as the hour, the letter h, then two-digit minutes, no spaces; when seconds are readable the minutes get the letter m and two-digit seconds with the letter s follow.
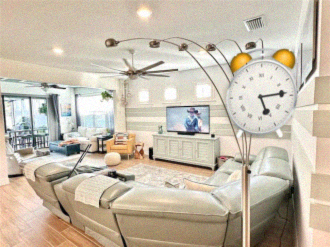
5h14
